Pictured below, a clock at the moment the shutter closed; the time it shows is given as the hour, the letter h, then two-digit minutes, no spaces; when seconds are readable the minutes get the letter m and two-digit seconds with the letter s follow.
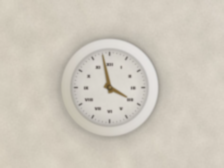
3h58
